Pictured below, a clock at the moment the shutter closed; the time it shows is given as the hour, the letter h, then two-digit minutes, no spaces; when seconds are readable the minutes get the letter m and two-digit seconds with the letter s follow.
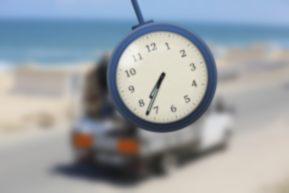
7h37
